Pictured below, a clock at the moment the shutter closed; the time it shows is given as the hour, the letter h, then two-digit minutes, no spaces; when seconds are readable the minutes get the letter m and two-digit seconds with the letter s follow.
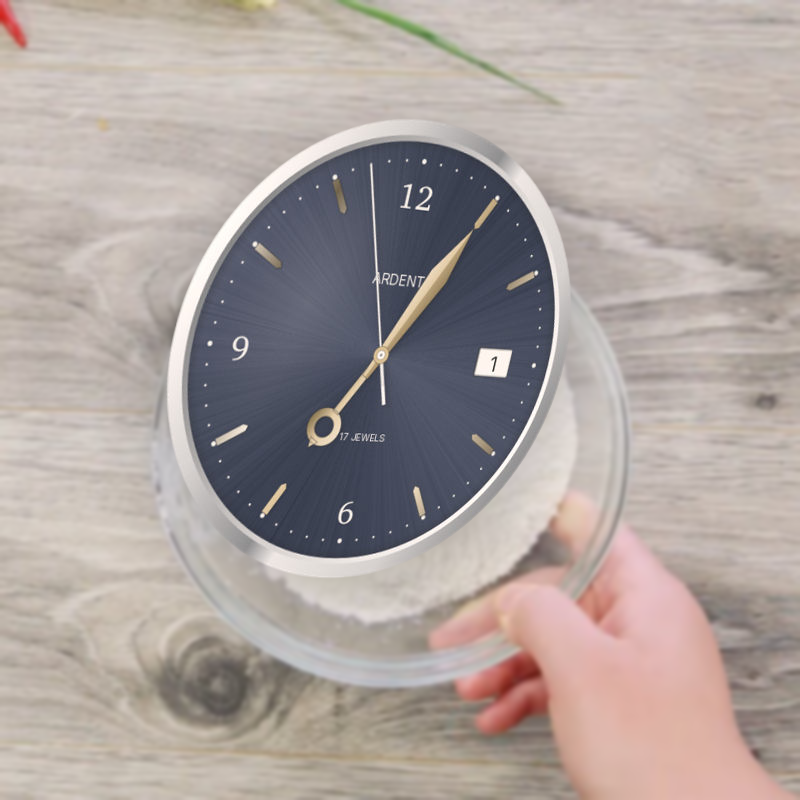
7h04m57s
